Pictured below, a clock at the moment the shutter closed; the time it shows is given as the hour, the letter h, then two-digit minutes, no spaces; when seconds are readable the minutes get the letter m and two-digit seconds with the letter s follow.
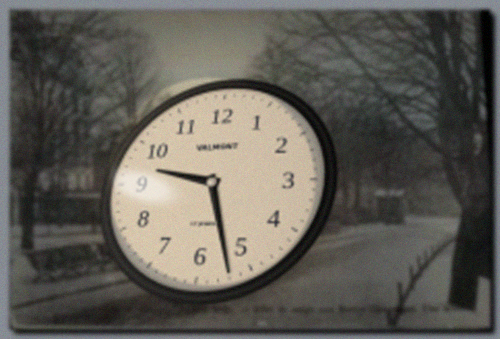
9h27
